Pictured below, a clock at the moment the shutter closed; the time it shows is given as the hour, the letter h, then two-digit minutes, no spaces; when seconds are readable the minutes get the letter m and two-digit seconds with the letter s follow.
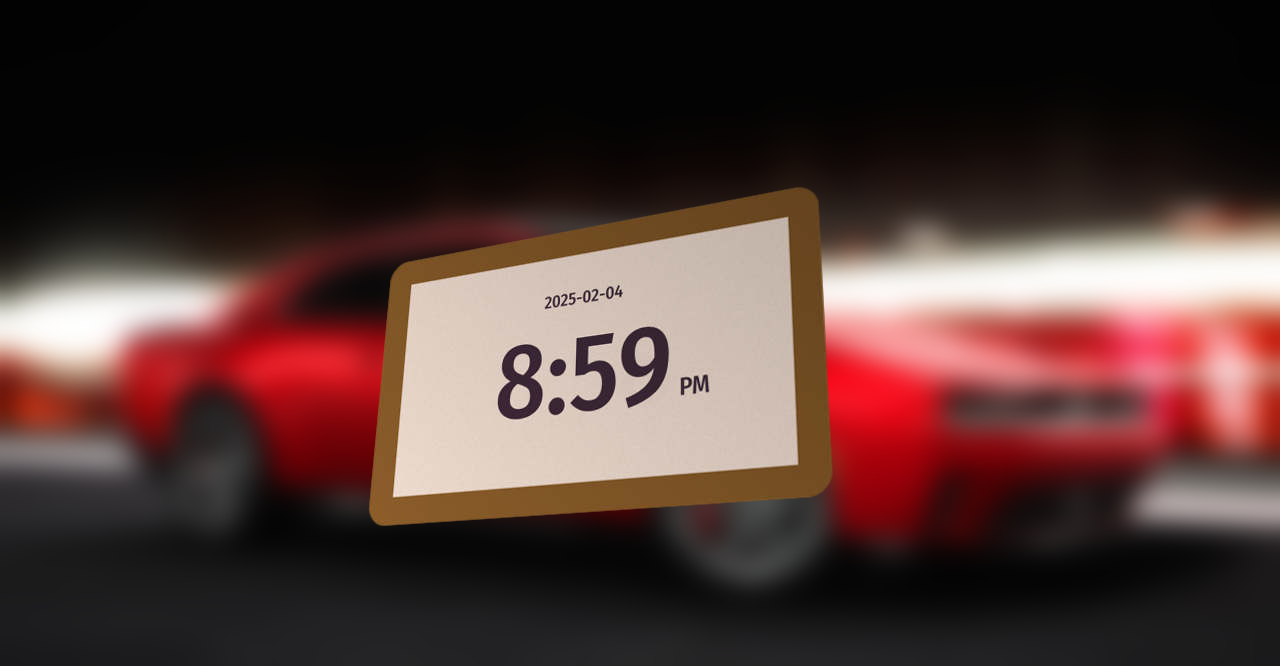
8h59
